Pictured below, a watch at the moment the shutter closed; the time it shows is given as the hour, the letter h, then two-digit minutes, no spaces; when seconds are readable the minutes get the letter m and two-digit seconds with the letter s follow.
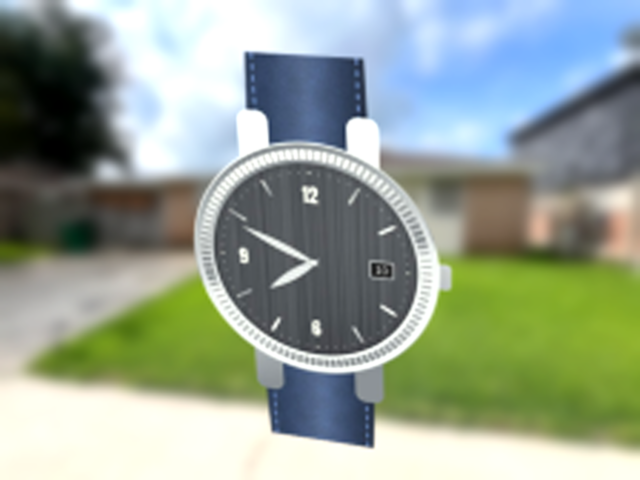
7h49
